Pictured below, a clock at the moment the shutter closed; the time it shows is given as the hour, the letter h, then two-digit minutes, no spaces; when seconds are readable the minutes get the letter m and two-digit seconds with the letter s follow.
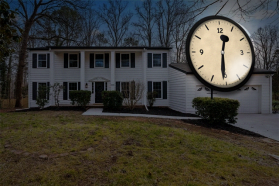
12h31
